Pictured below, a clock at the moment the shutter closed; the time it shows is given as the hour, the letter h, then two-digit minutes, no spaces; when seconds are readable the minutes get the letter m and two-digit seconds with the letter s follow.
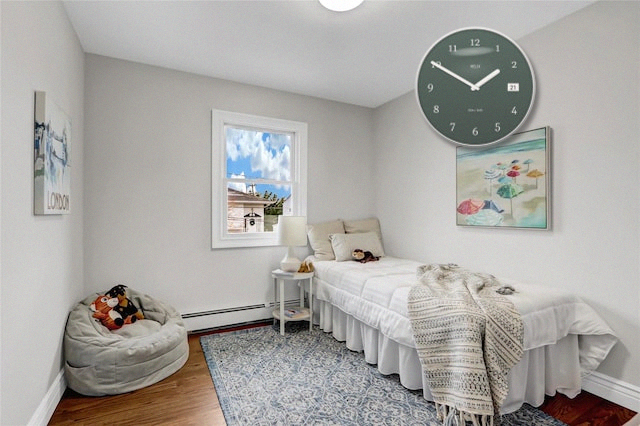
1h50
